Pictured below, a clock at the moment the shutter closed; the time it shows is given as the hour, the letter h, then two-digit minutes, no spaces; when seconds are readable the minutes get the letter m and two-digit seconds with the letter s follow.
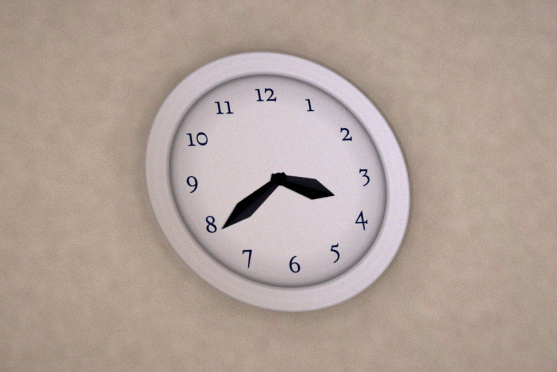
3h39
